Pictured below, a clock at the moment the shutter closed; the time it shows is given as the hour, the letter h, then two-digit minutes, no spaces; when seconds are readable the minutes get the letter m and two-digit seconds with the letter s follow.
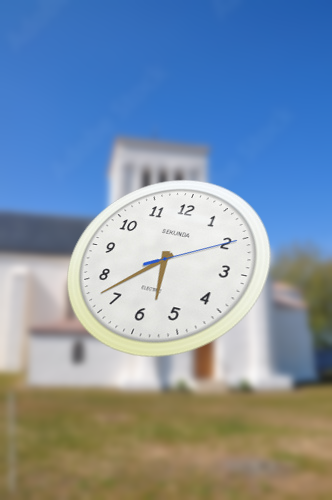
5h37m10s
